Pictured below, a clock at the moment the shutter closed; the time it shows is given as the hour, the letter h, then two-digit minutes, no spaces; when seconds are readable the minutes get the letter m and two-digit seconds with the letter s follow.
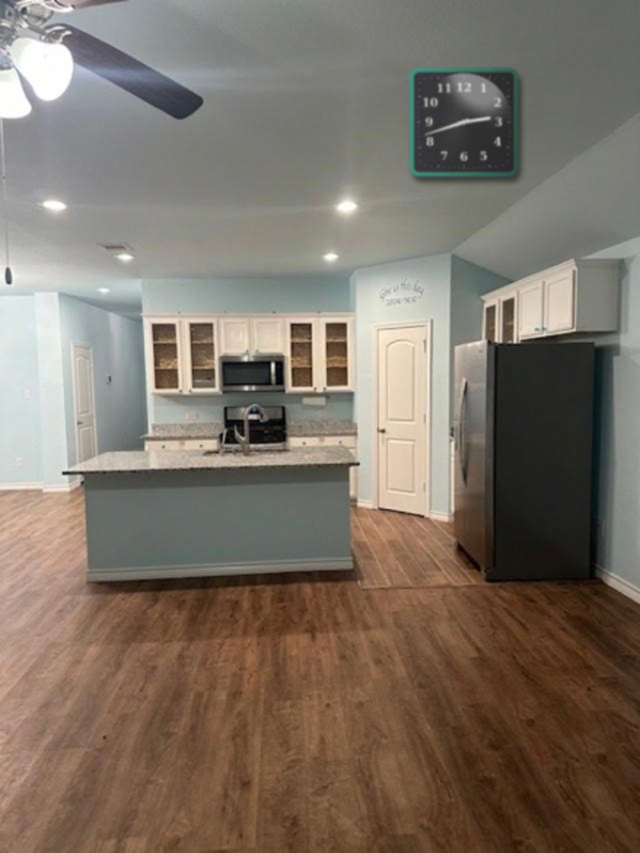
2h42
